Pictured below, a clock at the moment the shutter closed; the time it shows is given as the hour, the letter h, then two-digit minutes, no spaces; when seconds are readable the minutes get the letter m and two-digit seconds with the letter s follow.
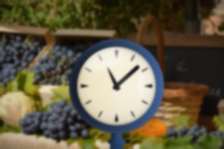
11h08
